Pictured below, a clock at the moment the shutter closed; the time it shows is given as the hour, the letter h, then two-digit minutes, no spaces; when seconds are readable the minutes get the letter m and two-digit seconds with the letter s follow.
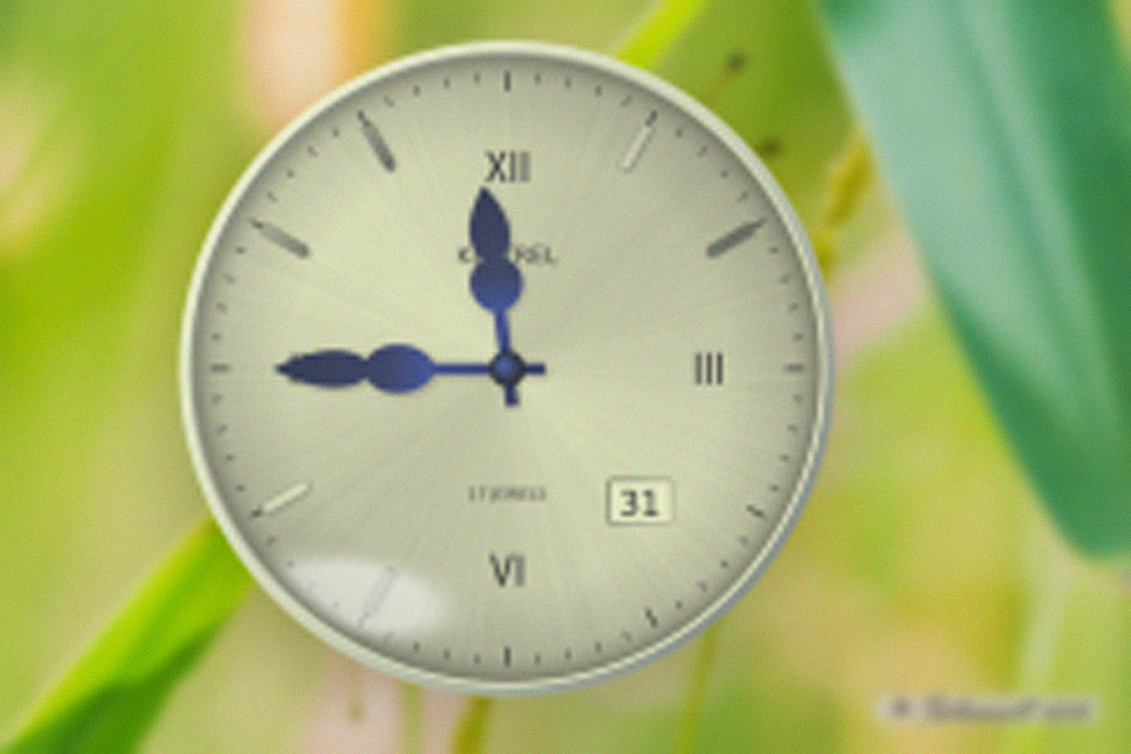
11h45
